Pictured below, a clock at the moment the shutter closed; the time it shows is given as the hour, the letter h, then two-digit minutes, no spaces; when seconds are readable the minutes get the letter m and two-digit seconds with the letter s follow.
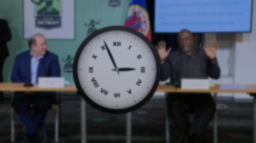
2h56
